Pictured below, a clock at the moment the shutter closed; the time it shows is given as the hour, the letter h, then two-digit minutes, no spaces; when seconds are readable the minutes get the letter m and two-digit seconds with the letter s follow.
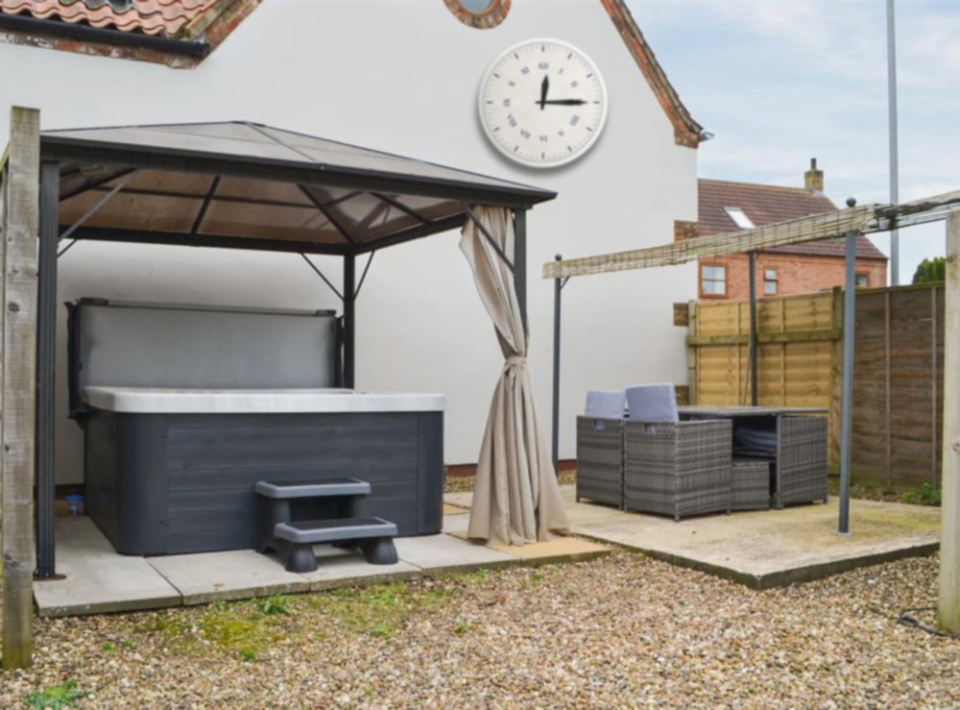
12h15
